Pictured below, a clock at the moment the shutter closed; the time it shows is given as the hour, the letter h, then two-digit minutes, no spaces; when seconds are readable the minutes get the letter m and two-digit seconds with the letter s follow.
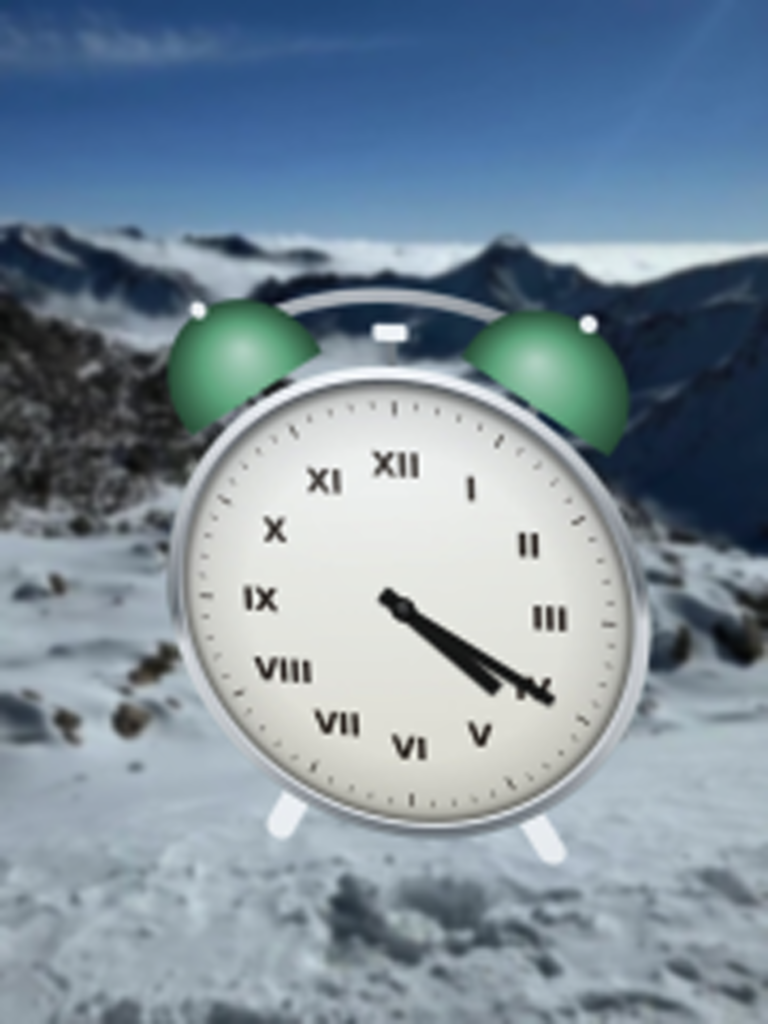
4h20
